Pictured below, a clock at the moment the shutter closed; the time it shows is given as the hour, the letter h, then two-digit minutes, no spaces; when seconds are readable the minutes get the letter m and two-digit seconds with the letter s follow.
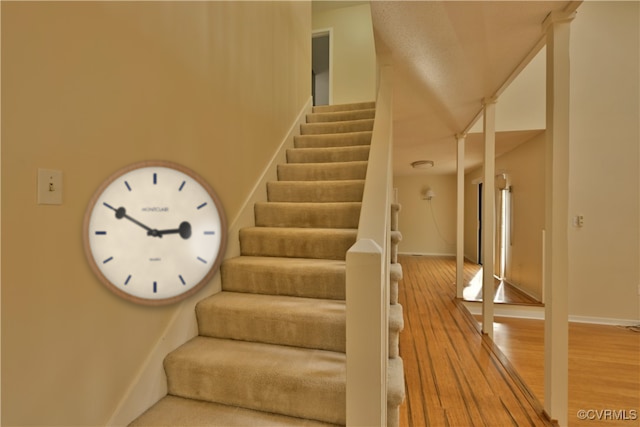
2h50
